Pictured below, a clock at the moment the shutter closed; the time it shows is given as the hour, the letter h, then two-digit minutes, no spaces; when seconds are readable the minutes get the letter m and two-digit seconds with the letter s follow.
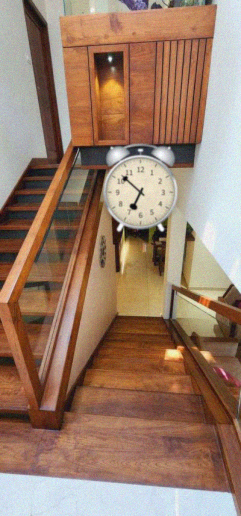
6h52
